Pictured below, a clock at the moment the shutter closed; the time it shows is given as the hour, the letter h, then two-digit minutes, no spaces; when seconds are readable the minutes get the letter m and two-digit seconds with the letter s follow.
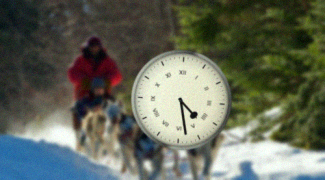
4h28
